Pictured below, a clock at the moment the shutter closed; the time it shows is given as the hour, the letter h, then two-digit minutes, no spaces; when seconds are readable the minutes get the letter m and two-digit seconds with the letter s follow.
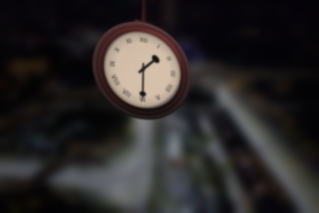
1h30
